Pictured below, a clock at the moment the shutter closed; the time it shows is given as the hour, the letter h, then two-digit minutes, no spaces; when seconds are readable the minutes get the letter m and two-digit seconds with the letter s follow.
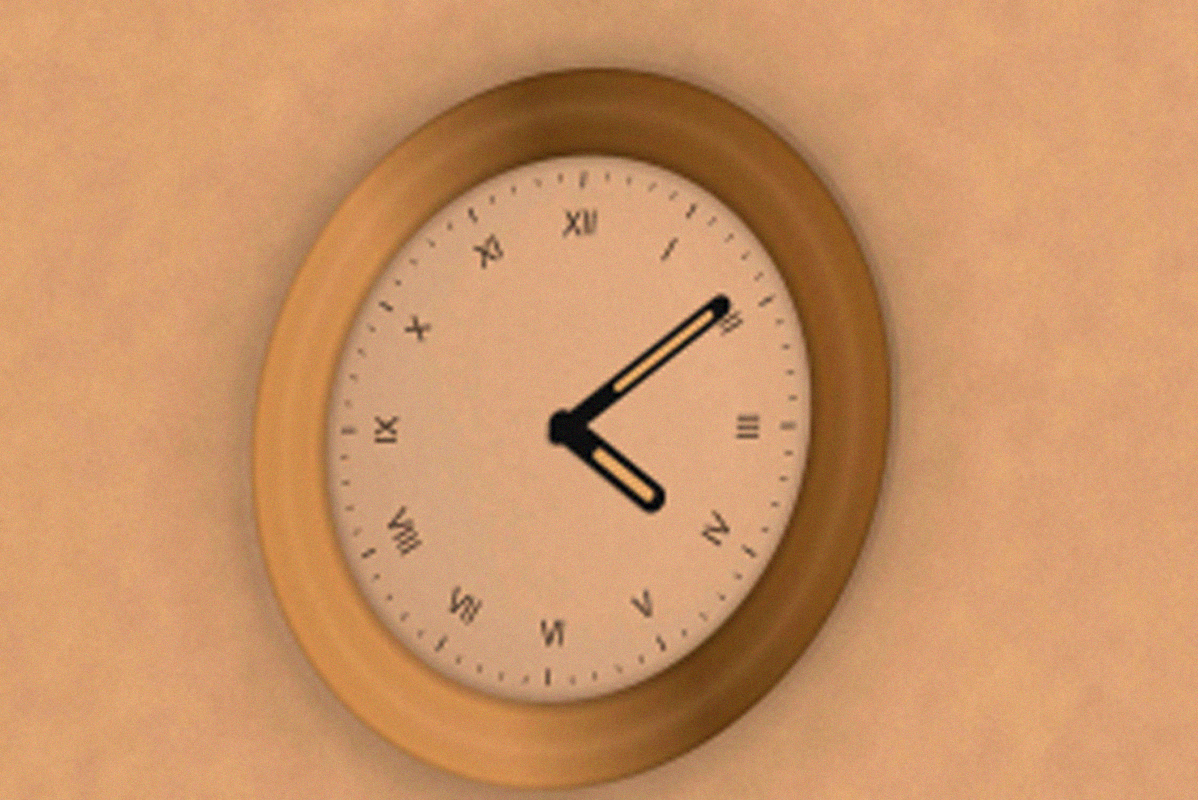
4h09
